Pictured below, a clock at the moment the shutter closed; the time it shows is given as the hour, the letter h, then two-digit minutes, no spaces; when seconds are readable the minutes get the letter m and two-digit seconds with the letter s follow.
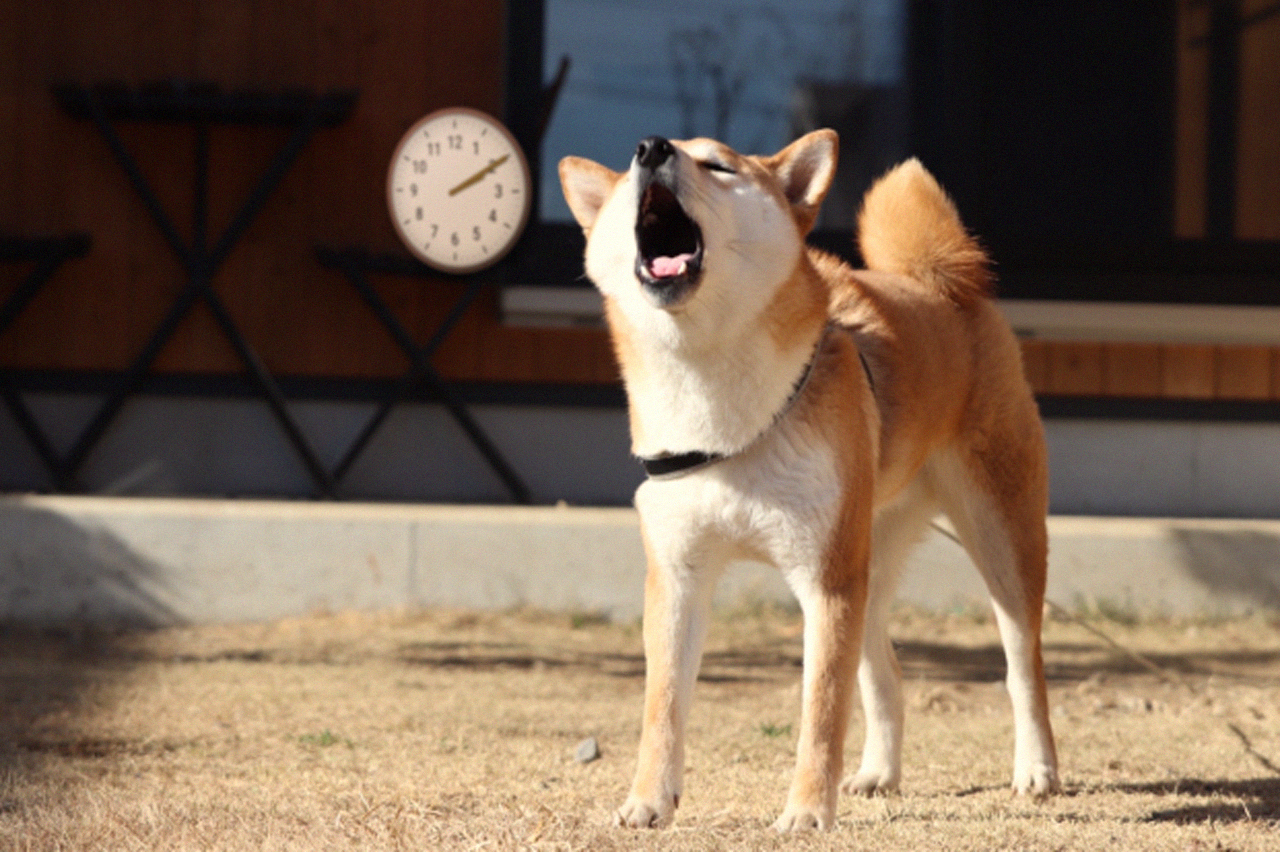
2h10
